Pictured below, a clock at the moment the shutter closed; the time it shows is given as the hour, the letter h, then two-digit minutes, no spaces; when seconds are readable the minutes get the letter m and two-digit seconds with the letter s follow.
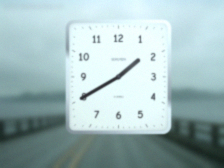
1h40
